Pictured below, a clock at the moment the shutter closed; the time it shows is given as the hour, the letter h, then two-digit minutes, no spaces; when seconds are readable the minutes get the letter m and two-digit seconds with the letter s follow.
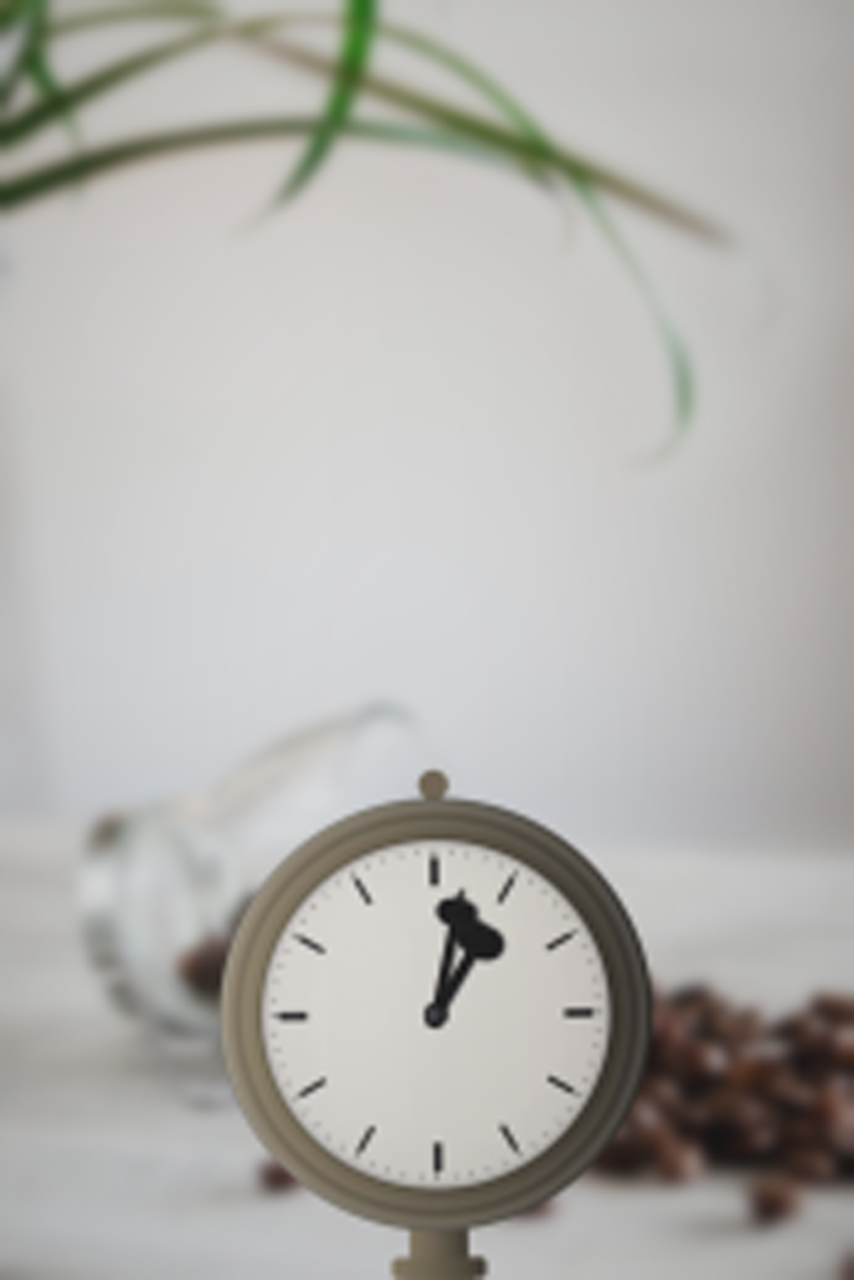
1h02
